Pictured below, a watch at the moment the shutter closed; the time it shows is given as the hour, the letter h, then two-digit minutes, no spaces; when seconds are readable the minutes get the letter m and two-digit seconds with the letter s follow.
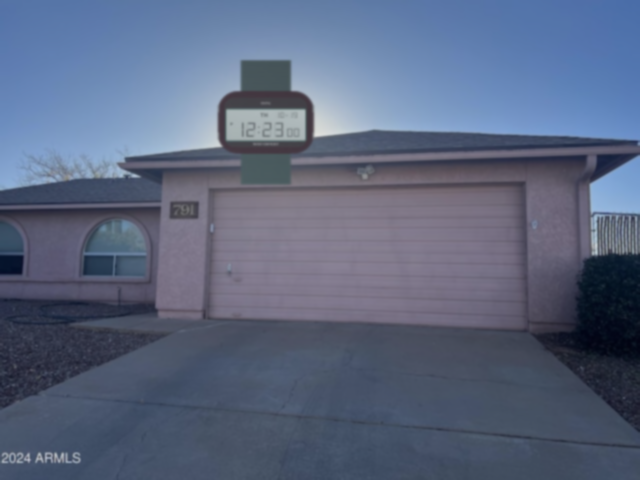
12h23
